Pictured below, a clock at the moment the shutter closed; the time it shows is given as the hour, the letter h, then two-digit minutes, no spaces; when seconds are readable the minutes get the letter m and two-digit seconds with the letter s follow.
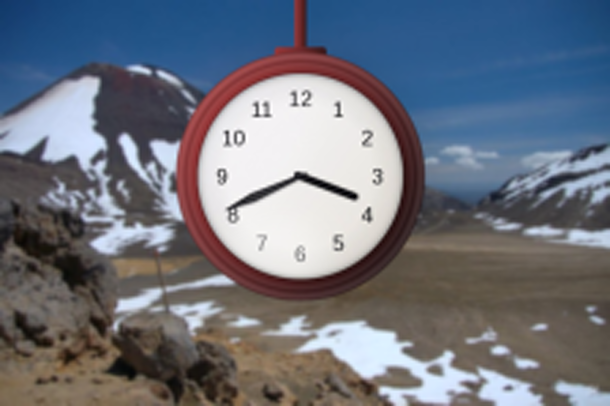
3h41
